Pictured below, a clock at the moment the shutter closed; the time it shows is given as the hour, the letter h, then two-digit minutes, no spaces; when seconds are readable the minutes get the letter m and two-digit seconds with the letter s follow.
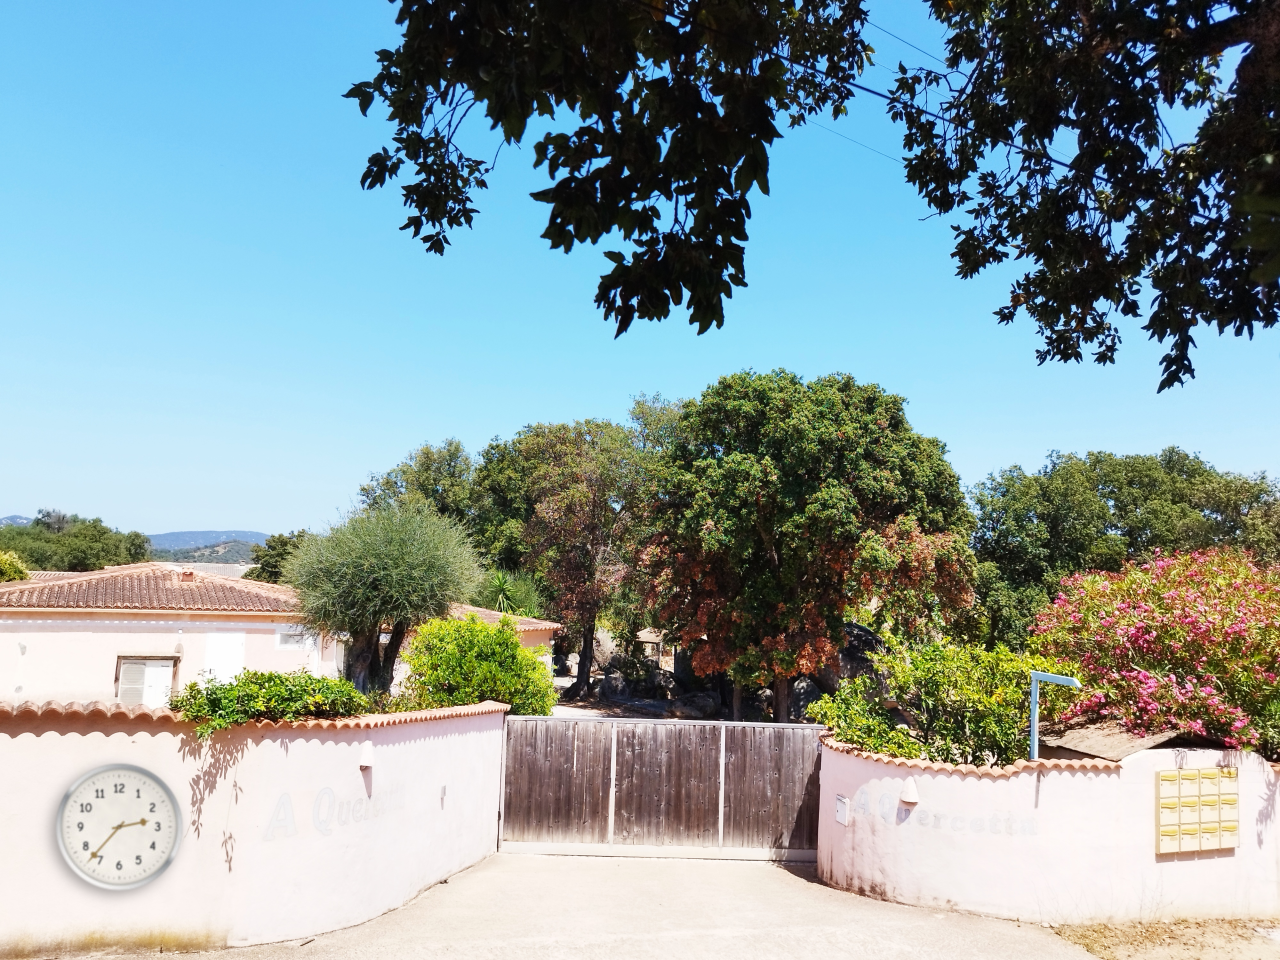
2h37
